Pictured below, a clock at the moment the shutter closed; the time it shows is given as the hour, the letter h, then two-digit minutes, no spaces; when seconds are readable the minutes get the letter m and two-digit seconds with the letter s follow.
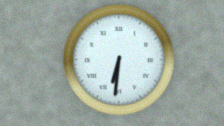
6h31
